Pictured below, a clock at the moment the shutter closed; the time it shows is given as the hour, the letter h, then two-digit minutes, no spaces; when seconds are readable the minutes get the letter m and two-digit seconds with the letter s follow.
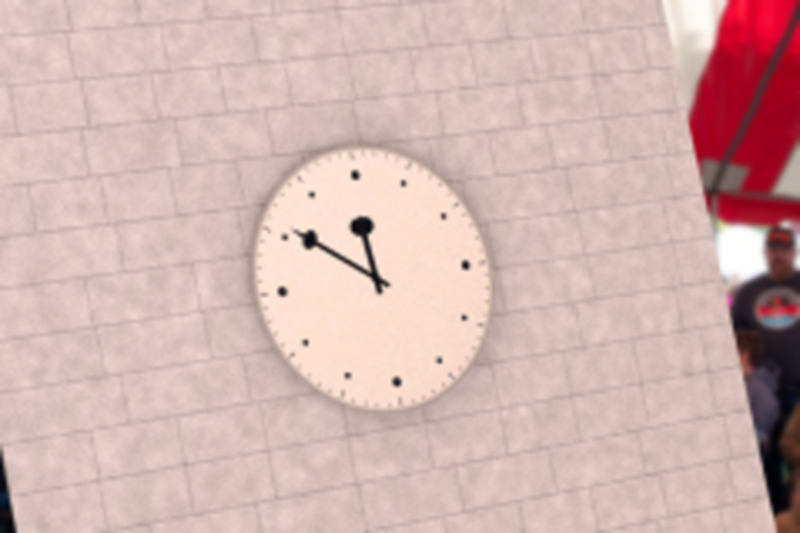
11h51
